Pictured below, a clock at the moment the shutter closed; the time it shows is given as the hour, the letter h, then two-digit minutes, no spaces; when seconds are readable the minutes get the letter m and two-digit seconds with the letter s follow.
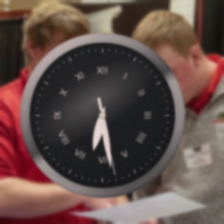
6h28m28s
